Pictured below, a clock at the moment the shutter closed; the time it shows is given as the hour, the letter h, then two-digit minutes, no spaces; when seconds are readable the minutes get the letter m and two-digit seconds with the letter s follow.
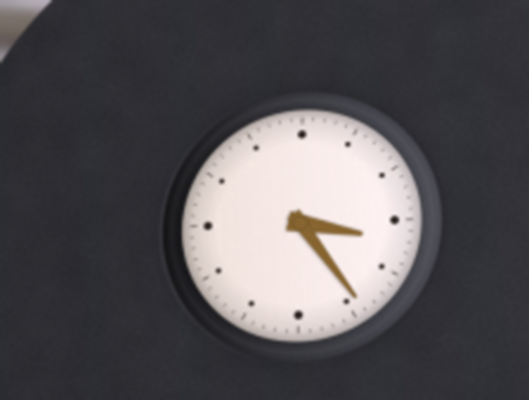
3h24
